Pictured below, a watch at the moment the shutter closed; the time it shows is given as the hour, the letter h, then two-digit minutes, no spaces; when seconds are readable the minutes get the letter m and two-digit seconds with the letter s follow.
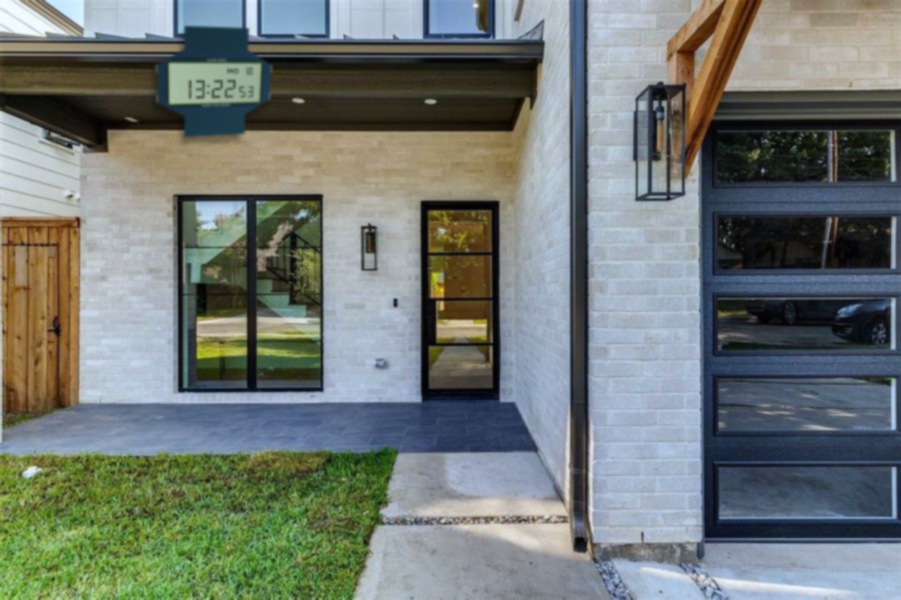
13h22m53s
